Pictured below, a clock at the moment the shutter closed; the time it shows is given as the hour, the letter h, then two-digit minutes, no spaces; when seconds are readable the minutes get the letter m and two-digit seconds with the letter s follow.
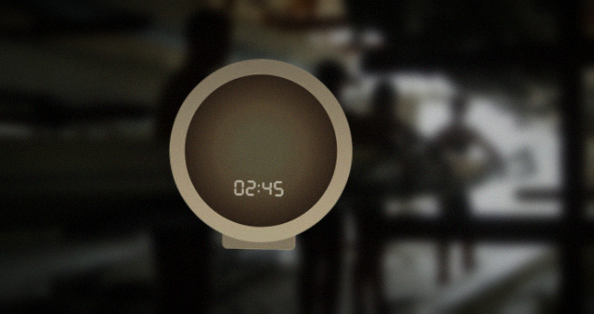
2h45
